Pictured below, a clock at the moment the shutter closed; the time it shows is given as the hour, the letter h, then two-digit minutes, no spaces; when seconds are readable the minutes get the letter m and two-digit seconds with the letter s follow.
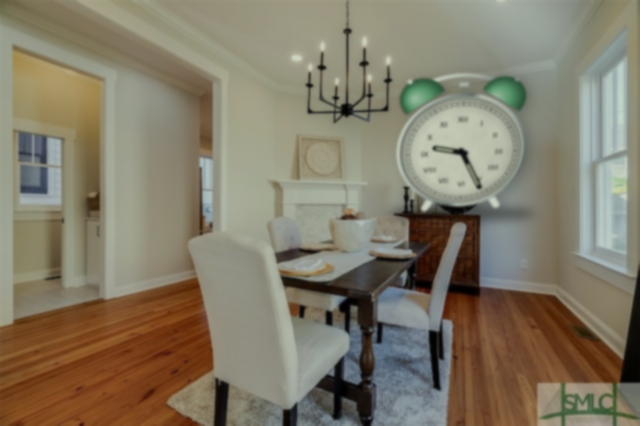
9h26
